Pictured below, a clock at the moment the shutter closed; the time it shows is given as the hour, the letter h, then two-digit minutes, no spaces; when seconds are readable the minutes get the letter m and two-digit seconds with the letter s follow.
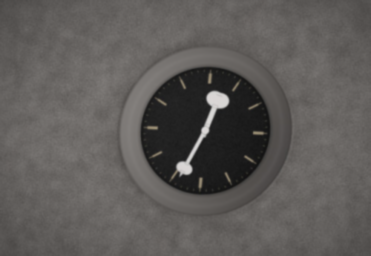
12h34
